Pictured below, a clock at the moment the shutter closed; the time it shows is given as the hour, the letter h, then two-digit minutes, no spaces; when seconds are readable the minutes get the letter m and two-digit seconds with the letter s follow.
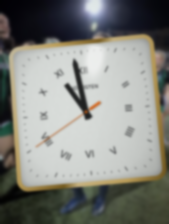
10h58m40s
